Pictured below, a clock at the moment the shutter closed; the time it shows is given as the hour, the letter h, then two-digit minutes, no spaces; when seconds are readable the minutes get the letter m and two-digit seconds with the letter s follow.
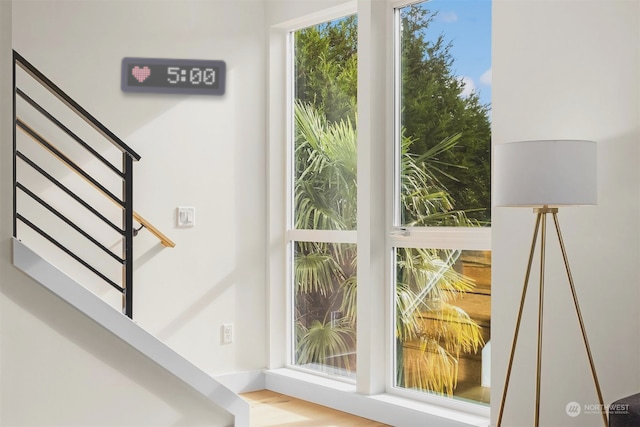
5h00
